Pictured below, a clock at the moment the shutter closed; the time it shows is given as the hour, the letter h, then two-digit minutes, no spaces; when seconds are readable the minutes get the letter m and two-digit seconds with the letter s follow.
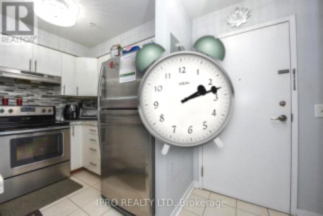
2h13
